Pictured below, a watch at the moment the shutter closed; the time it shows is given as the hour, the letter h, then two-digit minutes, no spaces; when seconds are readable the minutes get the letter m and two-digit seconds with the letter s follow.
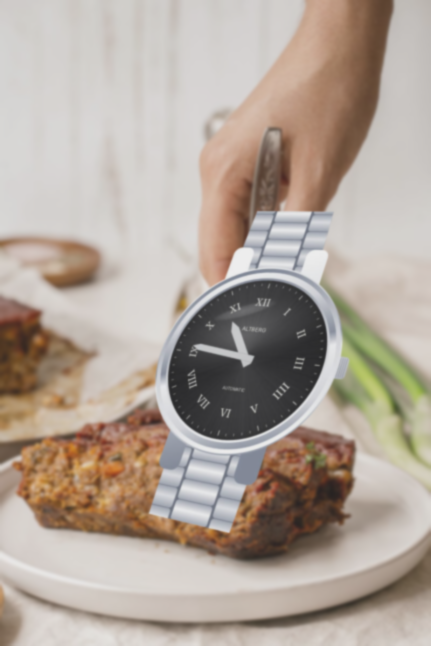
10h46
